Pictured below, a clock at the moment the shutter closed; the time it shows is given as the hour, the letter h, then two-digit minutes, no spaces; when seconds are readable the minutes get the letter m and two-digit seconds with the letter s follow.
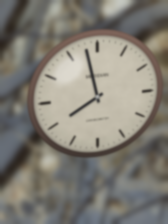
7h58
